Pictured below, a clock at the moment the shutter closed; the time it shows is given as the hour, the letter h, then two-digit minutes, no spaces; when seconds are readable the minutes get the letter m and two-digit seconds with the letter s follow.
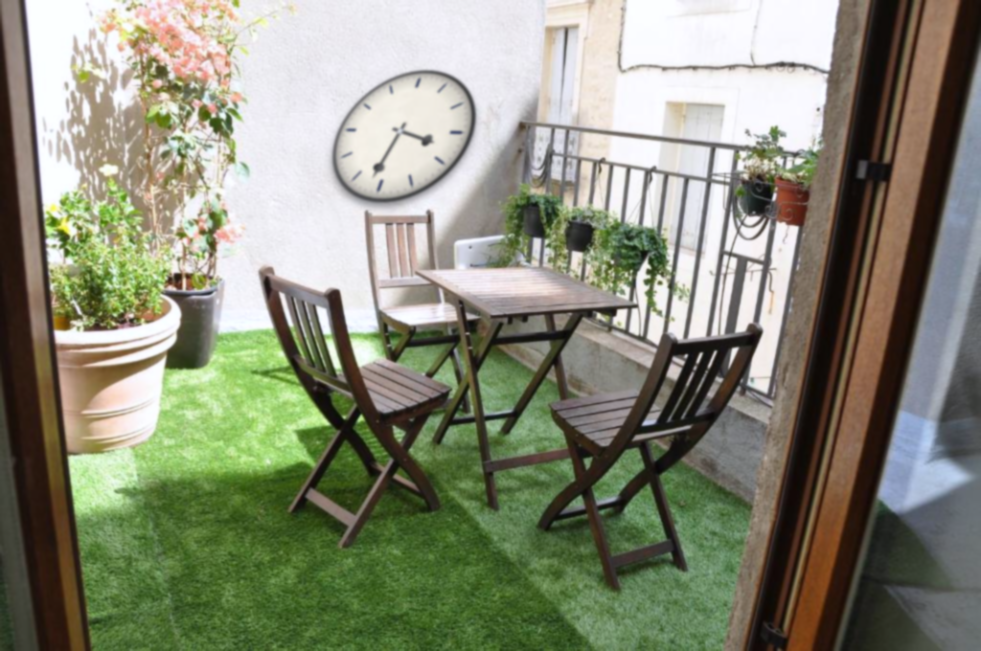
3h32
